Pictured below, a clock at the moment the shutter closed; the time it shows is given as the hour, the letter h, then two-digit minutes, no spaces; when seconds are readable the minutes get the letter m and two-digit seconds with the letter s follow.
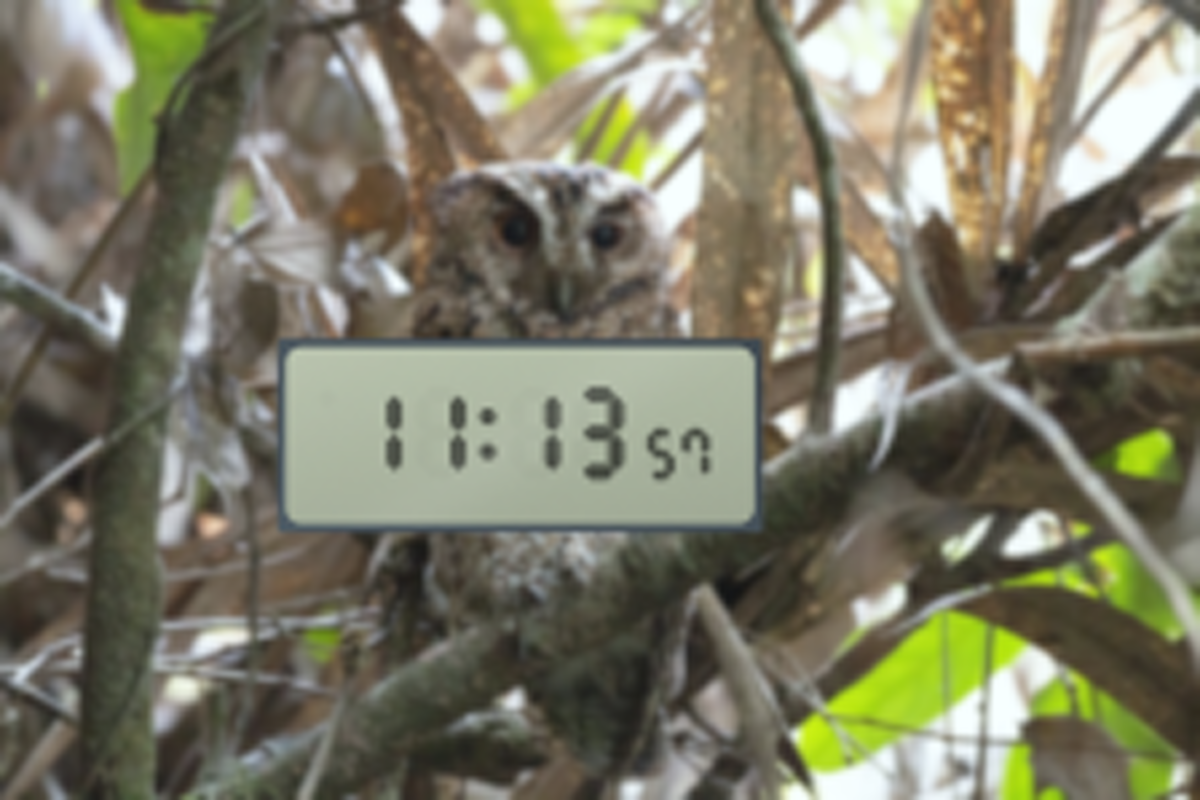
11h13m57s
